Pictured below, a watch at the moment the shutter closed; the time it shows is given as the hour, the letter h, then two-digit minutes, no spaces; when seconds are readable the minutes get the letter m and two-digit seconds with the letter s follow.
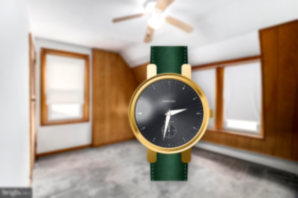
2h32
